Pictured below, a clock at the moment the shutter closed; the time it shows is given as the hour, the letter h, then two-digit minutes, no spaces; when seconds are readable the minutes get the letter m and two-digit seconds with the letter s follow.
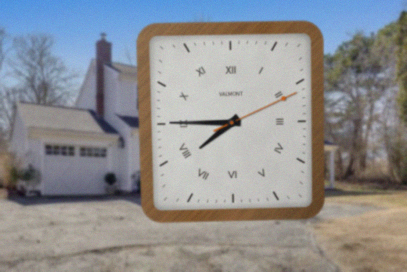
7h45m11s
